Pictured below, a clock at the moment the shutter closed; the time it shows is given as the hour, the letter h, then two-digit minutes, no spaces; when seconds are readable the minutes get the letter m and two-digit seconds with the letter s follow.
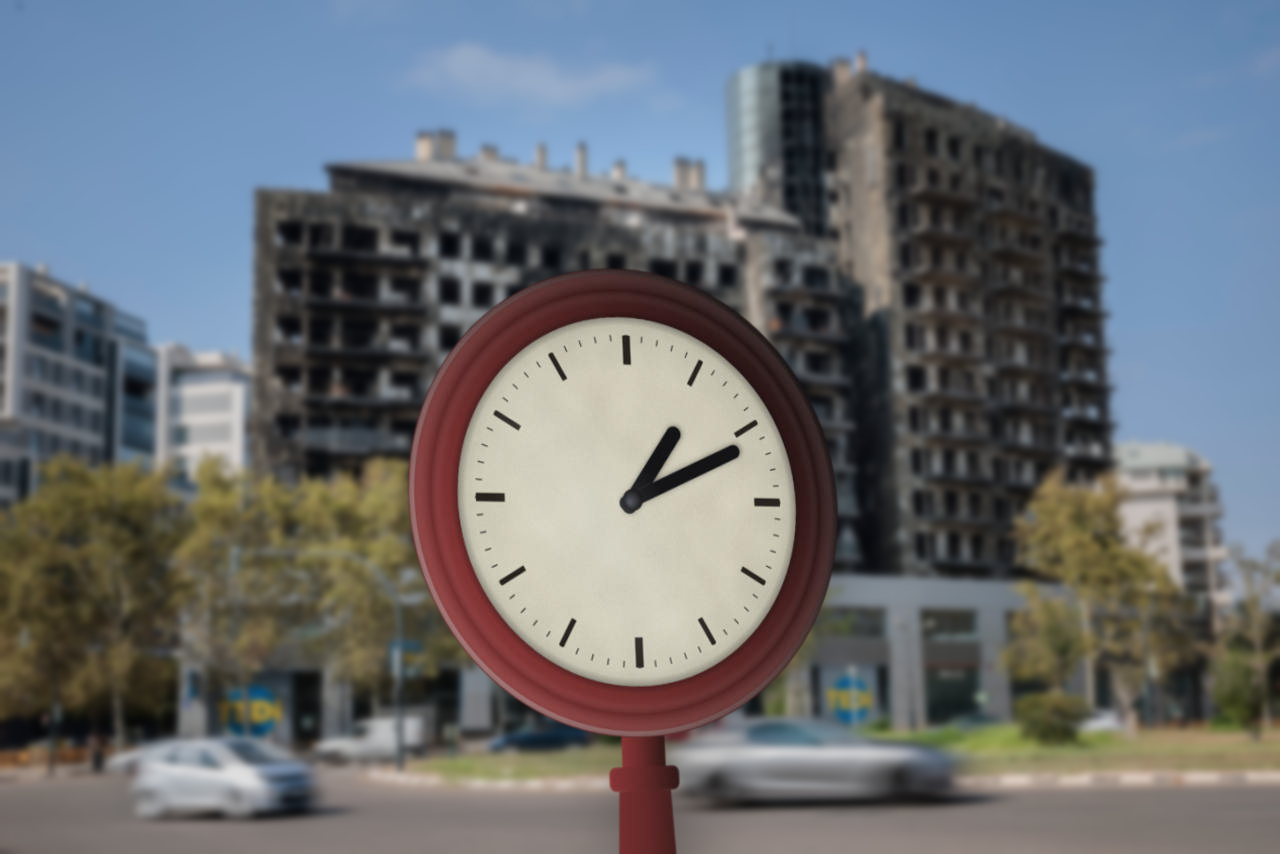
1h11
